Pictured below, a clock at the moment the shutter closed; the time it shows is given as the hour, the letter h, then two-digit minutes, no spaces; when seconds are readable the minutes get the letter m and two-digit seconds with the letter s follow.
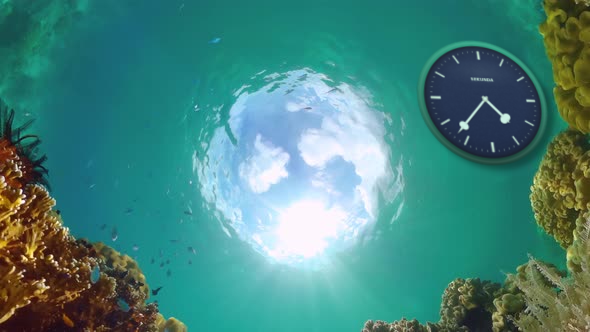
4h37
